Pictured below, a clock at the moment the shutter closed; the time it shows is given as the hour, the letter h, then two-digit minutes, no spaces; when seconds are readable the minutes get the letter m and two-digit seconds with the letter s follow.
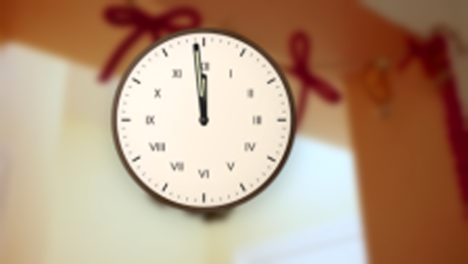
11h59
